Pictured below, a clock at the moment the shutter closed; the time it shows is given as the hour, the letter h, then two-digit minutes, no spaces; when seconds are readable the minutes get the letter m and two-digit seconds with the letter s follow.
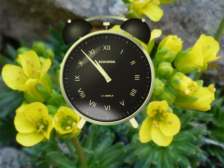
10h53
